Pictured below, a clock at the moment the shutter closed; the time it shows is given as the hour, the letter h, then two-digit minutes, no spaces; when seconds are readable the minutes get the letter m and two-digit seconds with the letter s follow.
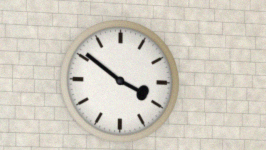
3h51
